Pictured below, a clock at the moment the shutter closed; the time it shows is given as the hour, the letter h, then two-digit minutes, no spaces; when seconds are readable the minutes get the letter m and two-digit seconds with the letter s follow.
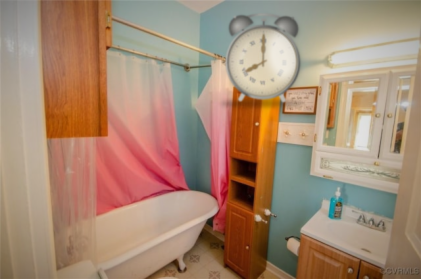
8h00
